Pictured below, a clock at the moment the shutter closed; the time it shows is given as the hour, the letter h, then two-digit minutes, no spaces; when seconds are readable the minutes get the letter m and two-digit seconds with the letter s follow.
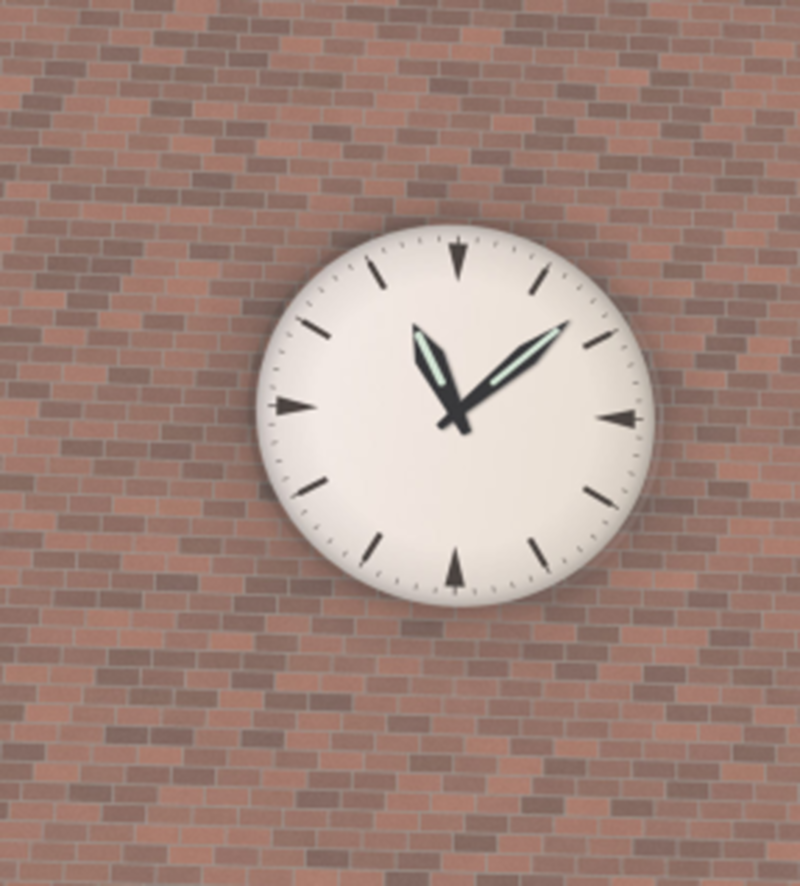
11h08
